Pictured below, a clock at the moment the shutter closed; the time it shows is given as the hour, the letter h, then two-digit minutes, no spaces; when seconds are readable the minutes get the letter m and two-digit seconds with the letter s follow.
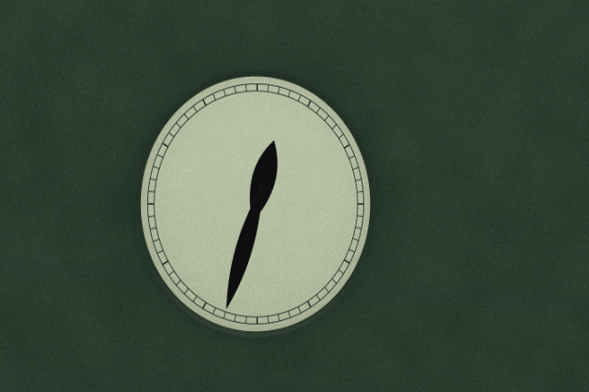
12h33
